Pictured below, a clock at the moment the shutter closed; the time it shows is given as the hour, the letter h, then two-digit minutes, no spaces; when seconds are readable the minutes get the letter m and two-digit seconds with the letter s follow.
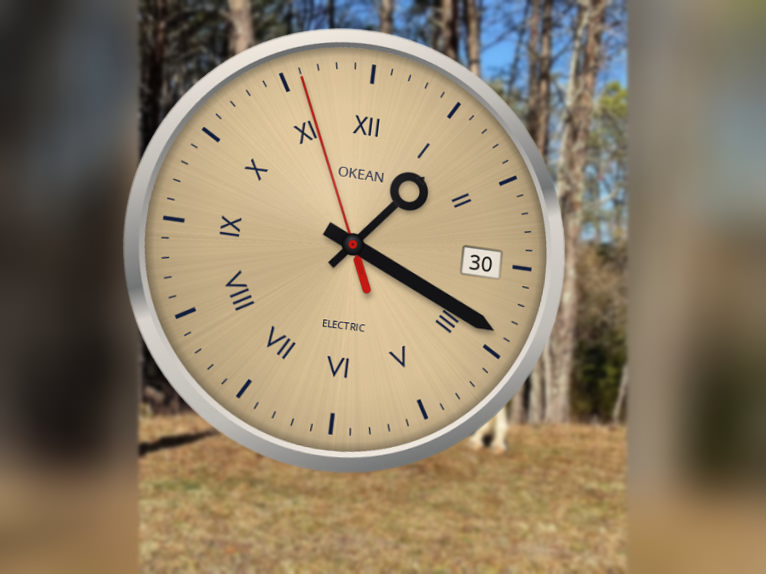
1h18m56s
